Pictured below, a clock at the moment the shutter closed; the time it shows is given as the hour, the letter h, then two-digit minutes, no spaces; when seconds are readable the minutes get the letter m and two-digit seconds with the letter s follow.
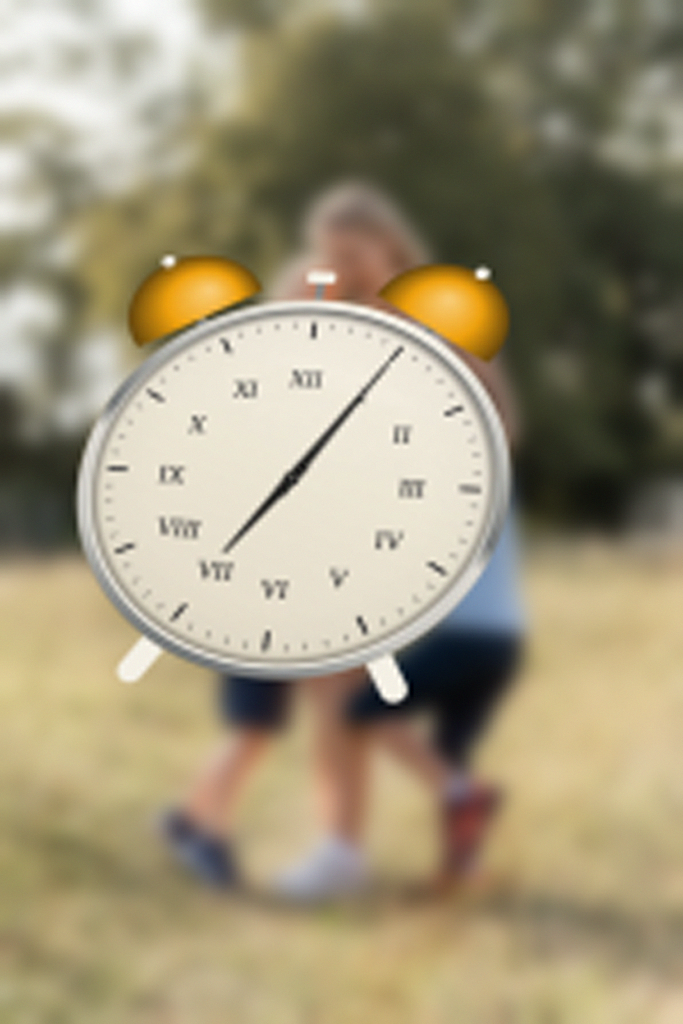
7h05
